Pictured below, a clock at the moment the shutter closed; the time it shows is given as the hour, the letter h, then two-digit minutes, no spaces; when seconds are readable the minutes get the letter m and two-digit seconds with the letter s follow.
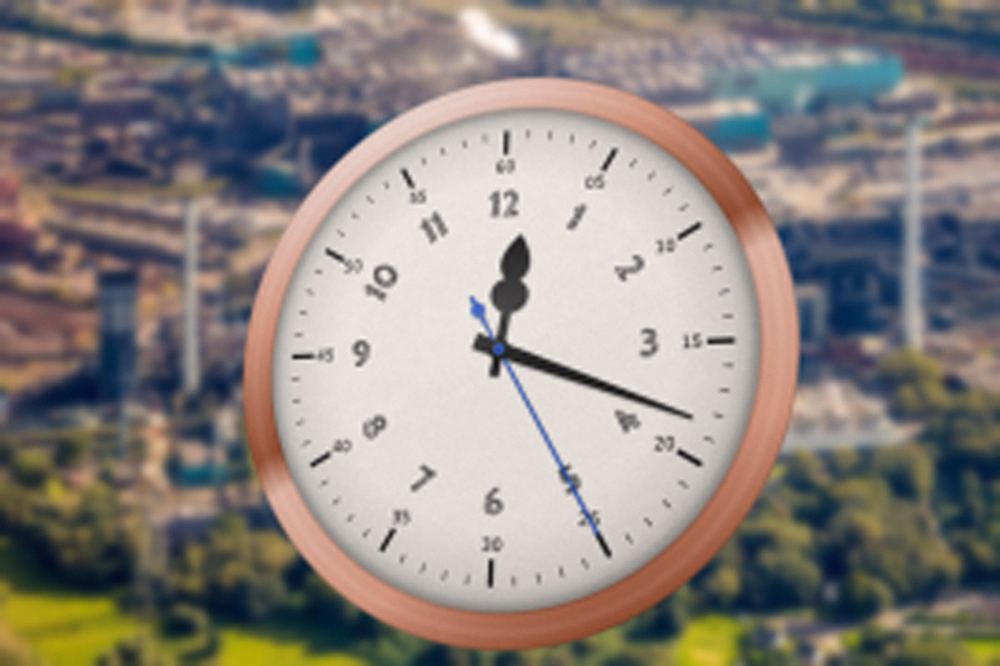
12h18m25s
